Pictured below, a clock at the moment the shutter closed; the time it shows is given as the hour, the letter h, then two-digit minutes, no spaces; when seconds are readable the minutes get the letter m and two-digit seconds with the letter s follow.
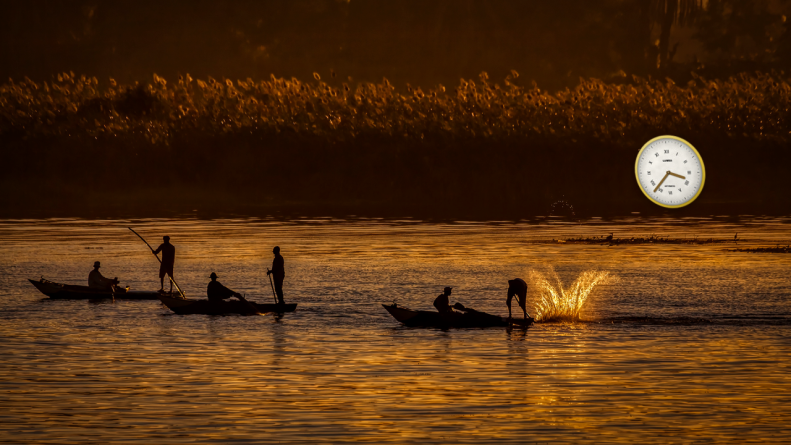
3h37
